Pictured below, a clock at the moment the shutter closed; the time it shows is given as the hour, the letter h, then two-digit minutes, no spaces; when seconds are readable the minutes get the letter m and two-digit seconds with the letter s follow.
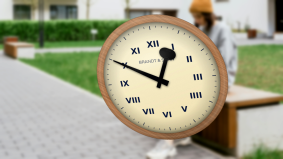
12h50
